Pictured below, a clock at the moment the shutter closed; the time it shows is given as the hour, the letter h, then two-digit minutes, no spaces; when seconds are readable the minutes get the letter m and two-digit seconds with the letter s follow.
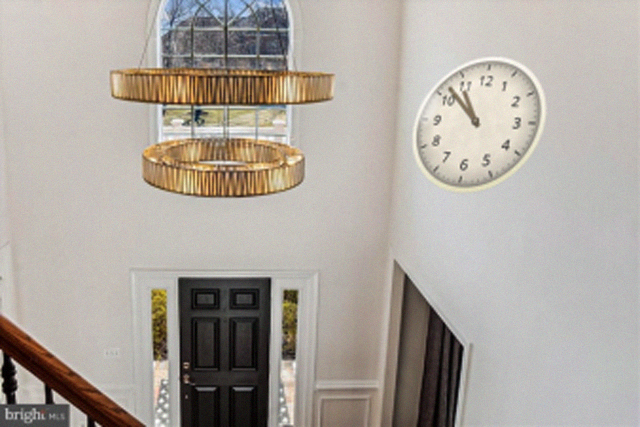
10h52
